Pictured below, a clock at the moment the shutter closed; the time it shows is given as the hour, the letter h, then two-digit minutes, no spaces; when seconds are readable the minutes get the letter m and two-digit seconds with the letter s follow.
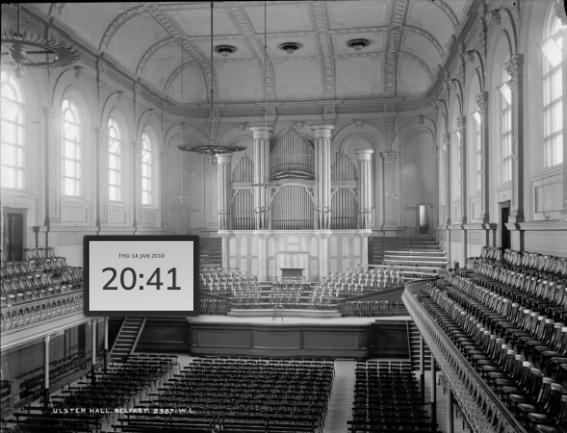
20h41
